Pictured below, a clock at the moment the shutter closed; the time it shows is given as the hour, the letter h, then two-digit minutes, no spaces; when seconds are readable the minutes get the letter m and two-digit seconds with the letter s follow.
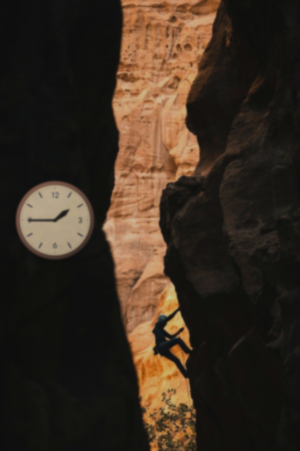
1h45
